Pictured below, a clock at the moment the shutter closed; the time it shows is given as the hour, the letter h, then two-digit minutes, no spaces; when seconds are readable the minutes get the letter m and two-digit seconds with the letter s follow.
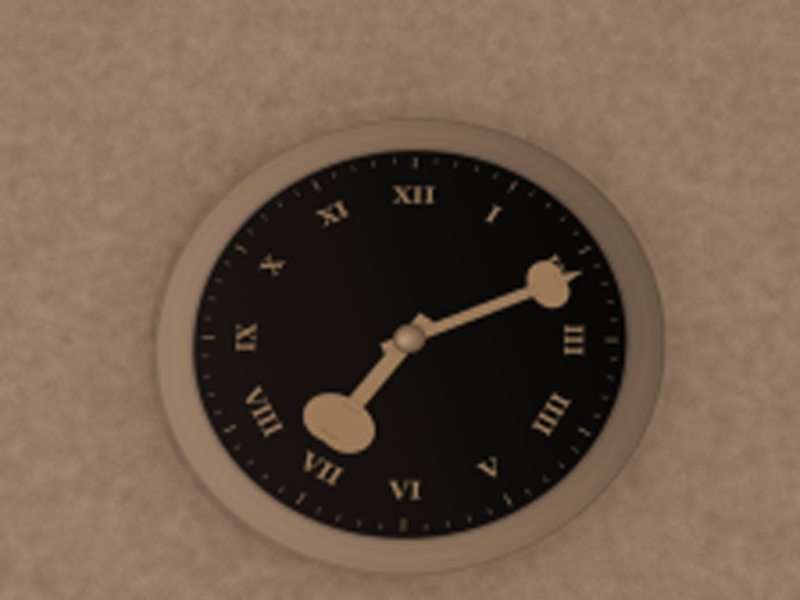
7h11
